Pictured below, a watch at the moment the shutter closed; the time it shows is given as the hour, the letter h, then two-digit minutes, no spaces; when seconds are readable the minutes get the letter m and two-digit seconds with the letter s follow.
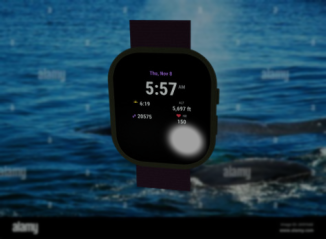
5h57
